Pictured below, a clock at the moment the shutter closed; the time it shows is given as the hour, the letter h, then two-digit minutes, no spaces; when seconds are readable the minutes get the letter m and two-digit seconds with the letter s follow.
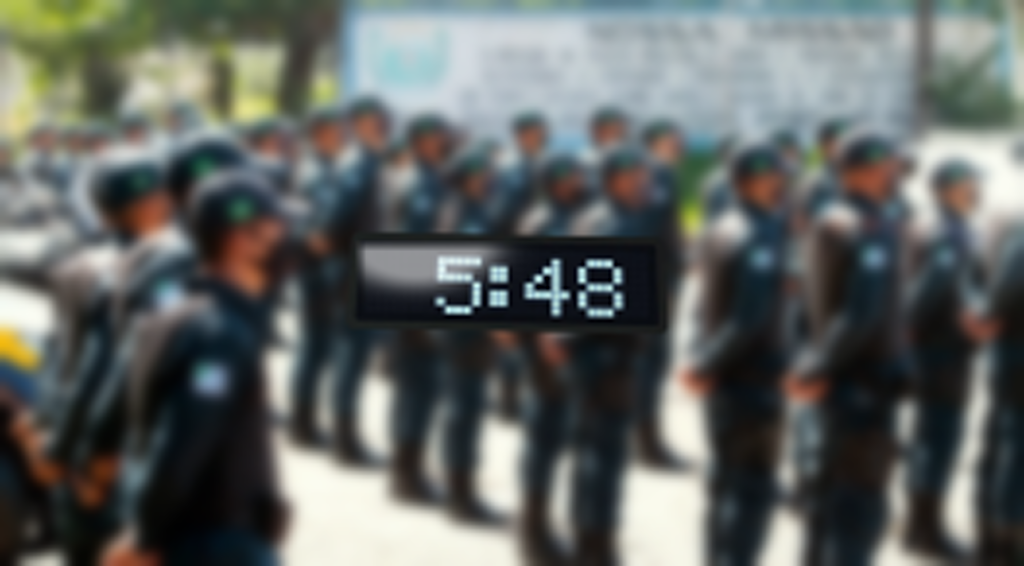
5h48
